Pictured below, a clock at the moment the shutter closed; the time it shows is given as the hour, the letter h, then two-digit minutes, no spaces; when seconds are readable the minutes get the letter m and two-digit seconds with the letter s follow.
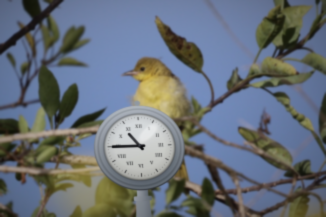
10h45
